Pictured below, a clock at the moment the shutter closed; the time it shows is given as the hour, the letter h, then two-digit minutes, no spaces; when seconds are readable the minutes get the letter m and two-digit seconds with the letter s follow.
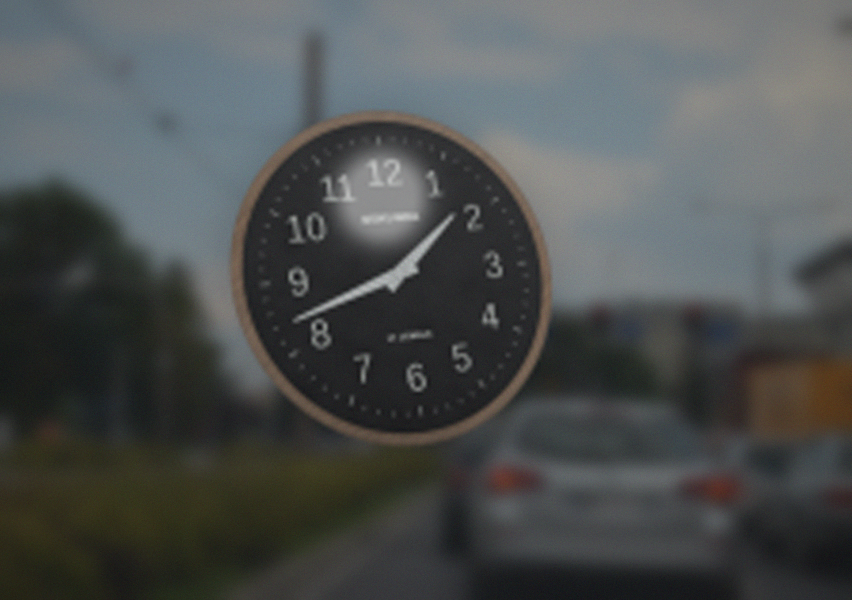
1h42
